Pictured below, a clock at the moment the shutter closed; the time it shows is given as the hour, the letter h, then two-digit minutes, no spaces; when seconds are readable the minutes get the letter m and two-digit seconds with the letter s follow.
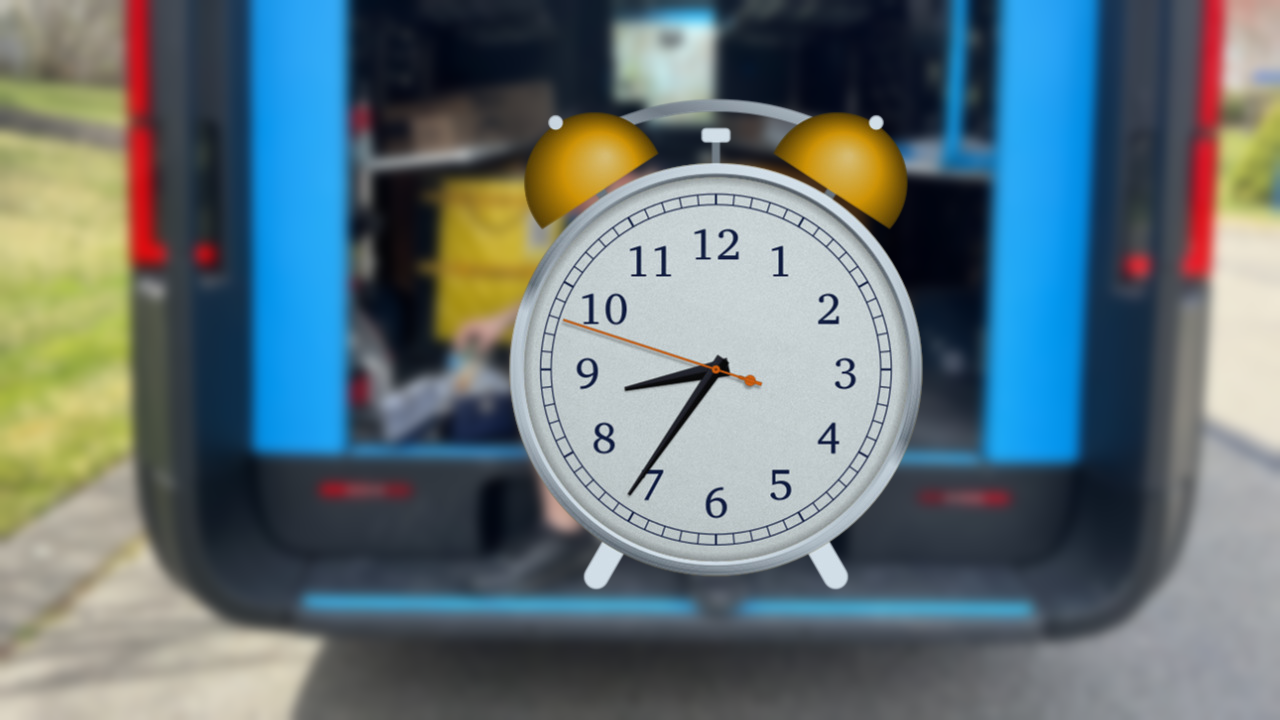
8h35m48s
